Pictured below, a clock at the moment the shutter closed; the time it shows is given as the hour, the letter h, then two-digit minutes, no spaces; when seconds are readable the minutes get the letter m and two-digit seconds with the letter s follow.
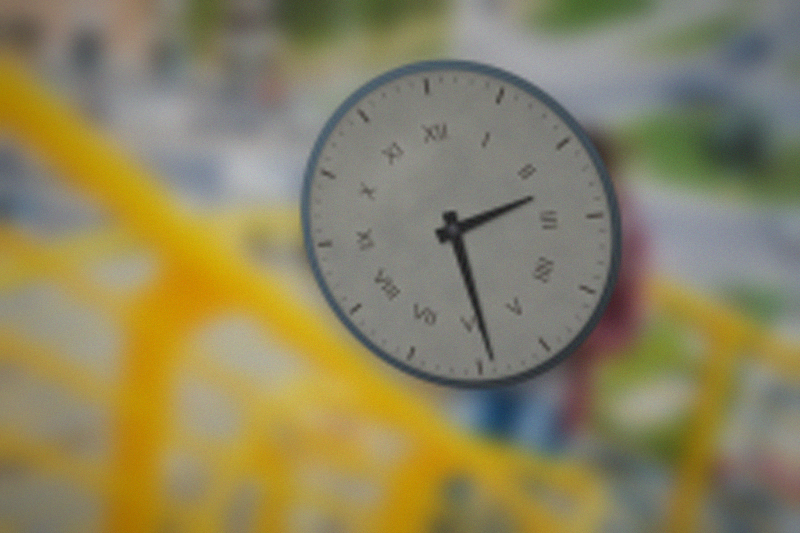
2h29
